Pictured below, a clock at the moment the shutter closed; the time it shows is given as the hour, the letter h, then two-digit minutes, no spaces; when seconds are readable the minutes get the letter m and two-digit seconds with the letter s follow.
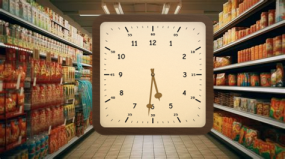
5h31
